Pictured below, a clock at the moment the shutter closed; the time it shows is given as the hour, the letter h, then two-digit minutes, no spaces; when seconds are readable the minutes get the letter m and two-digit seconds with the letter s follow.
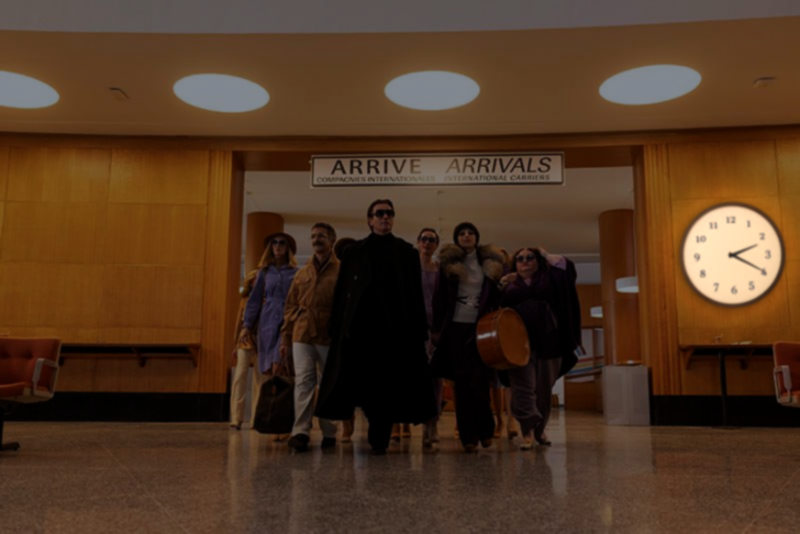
2h20
